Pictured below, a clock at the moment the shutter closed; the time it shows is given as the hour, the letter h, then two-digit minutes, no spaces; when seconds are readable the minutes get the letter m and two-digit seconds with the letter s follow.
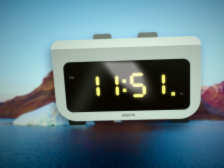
11h51
